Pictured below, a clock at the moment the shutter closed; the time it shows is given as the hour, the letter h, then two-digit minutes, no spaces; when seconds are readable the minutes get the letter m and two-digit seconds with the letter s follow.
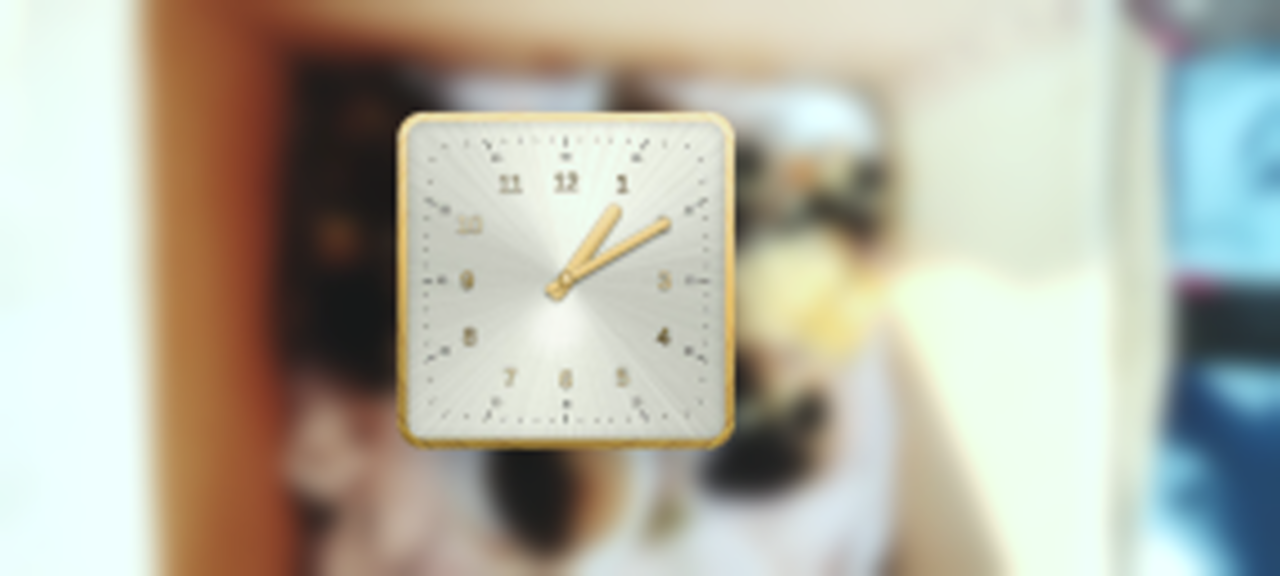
1h10
